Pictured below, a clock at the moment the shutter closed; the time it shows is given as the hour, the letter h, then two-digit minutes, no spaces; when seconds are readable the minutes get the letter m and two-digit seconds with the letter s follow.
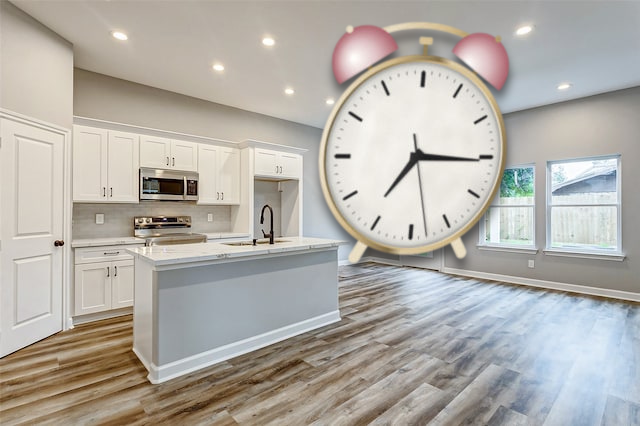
7h15m28s
